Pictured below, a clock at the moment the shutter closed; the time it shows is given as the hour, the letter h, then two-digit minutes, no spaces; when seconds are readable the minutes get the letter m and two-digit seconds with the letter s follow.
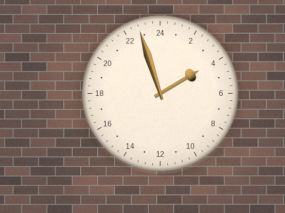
3h57
